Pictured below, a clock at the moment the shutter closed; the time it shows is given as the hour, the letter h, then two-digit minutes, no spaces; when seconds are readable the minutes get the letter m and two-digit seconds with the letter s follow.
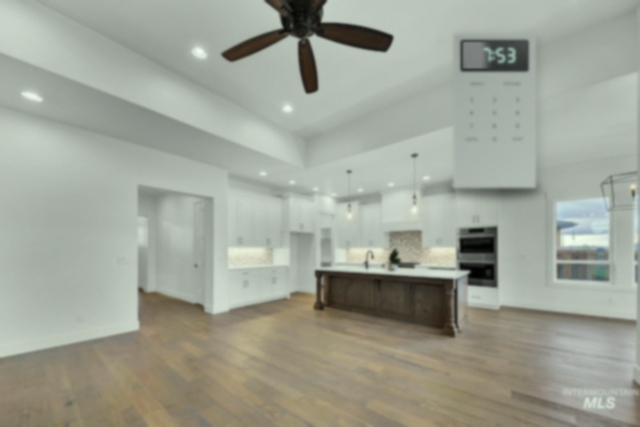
7h53
